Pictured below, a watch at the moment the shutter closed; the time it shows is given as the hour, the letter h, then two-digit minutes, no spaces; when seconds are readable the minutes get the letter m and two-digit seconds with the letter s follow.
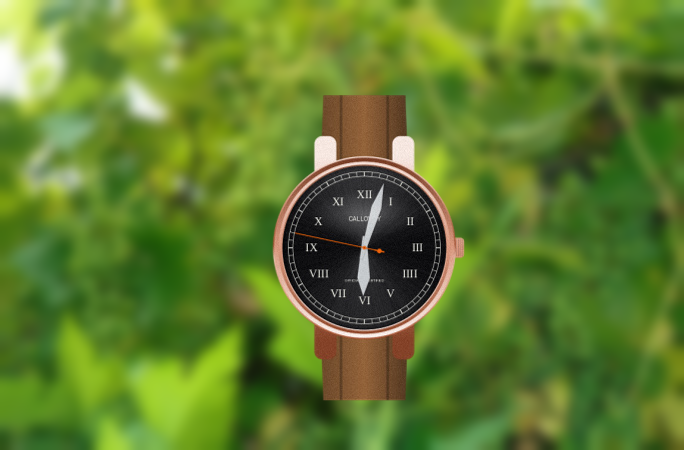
6h02m47s
